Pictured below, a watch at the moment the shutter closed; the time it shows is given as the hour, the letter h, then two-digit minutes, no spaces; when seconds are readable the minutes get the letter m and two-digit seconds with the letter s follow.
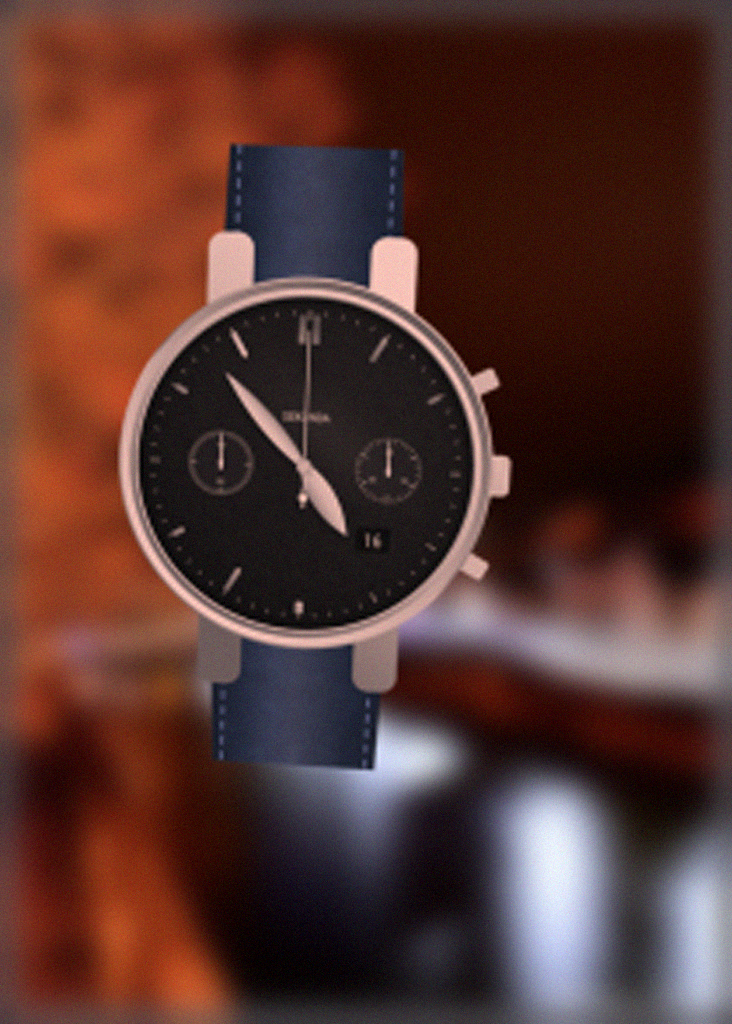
4h53
